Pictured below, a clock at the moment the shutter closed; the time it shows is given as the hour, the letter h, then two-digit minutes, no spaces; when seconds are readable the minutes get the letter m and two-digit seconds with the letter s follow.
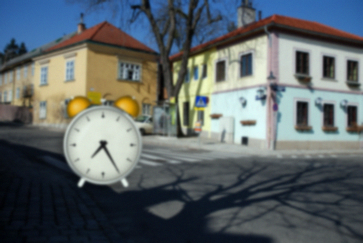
7h25
